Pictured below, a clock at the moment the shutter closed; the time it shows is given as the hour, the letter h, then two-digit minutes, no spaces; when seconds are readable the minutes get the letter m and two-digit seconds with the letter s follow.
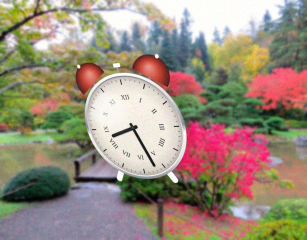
8h27
